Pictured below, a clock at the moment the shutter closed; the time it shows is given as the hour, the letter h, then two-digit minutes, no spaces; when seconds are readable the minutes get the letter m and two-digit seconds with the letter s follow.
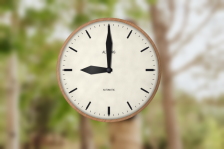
9h00
